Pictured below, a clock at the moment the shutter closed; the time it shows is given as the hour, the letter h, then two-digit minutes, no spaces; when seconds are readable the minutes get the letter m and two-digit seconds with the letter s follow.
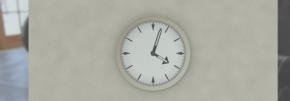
4h03
